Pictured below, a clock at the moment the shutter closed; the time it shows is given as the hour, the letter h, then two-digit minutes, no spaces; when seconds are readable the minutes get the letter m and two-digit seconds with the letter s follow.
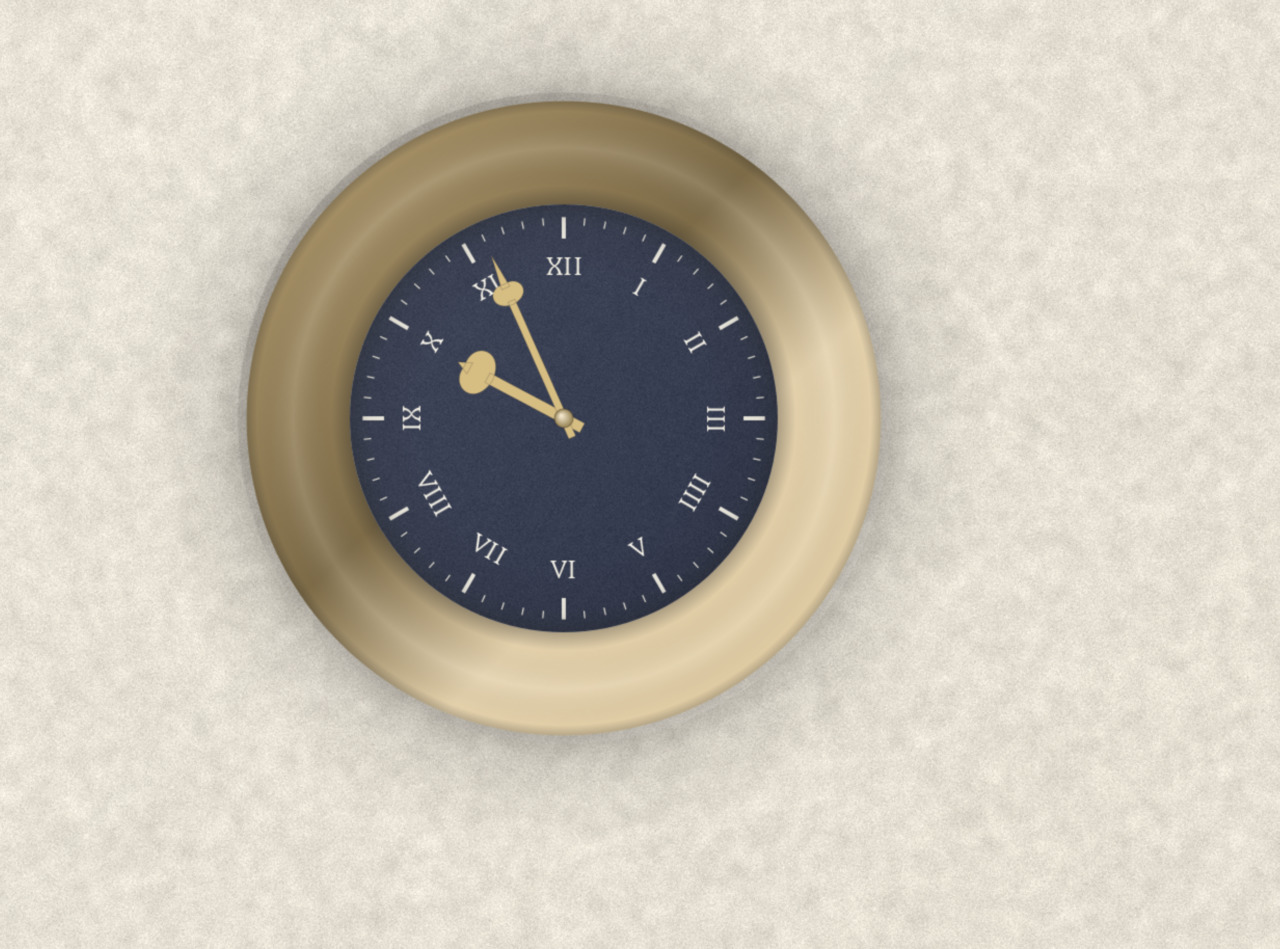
9h56
